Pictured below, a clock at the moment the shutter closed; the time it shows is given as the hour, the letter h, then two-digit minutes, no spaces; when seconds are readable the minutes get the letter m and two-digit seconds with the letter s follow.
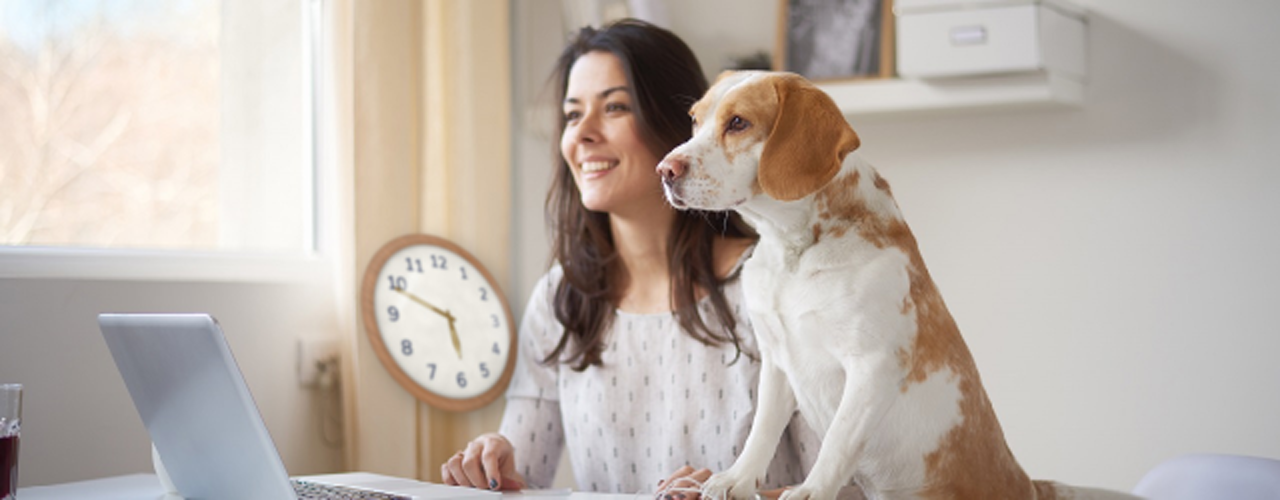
5h49
